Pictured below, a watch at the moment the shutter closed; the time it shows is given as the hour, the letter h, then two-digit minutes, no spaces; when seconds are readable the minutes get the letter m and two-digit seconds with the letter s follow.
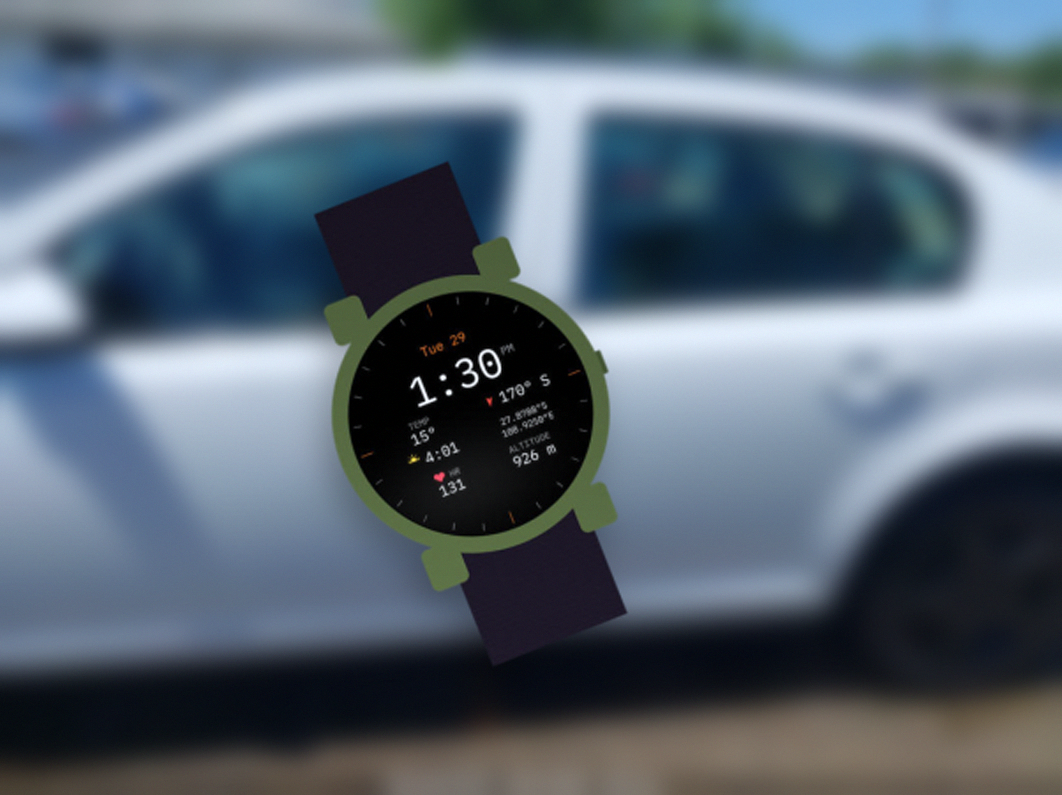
1h30
